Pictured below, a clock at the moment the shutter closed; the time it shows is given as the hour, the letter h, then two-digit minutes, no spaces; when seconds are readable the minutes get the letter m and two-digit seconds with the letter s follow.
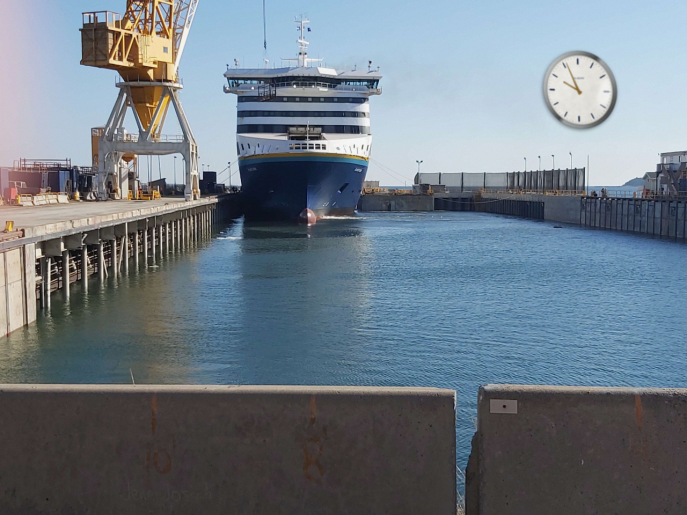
9h56
